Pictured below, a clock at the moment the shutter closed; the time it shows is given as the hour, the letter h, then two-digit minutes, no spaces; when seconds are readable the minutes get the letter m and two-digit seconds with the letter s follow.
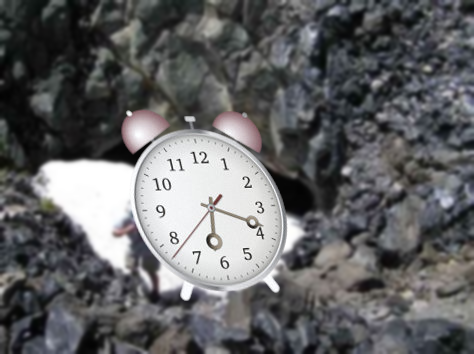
6h18m38s
